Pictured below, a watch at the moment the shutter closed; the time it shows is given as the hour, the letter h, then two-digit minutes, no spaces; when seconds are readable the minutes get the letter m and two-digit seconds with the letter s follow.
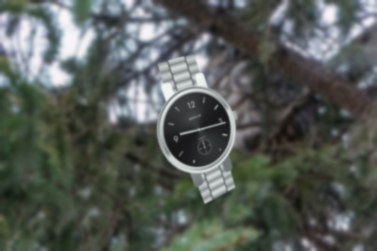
9h16
